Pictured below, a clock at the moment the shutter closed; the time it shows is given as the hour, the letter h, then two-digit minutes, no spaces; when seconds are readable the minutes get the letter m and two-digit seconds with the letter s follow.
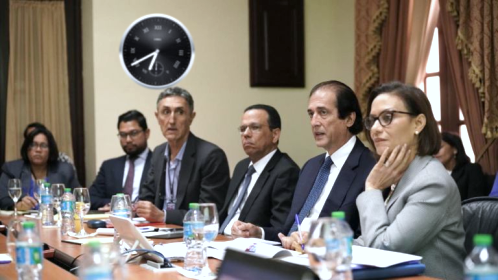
6h40
